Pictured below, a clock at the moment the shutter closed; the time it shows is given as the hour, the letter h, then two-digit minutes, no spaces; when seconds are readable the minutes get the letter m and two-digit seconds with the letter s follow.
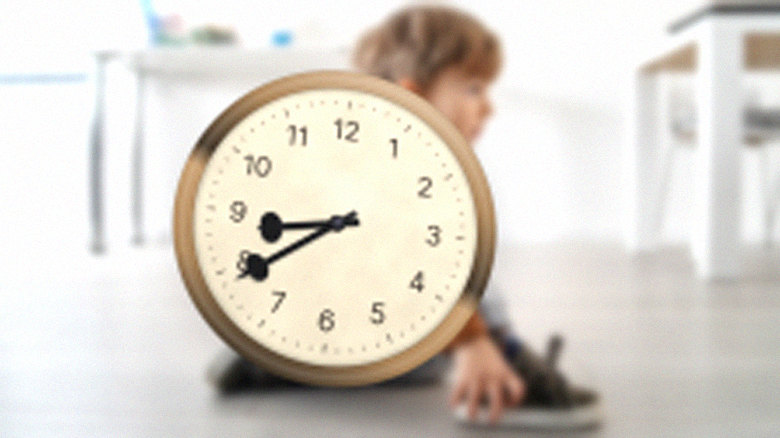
8h39
